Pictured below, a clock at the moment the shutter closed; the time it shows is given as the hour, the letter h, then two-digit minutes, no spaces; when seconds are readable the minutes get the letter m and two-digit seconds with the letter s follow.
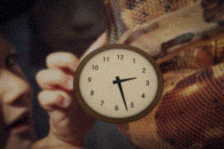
2h27
